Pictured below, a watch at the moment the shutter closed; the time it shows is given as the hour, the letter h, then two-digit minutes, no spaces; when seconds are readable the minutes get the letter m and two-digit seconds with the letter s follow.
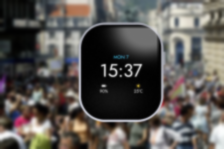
15h37
